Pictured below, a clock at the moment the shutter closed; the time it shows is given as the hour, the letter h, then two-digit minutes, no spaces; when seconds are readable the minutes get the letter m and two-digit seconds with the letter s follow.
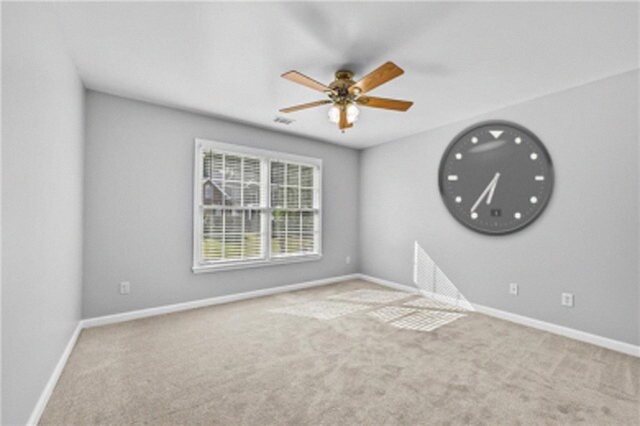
6h36
